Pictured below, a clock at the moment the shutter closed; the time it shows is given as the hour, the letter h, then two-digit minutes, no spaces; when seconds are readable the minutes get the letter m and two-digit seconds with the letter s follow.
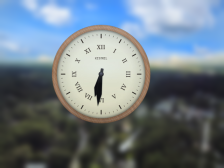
6h31
